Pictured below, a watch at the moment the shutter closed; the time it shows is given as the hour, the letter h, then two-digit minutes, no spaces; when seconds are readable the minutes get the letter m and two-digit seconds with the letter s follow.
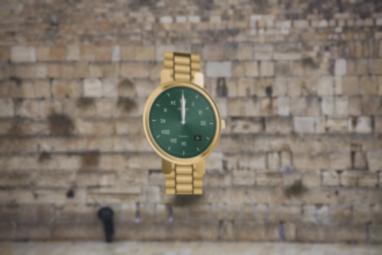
12h00
